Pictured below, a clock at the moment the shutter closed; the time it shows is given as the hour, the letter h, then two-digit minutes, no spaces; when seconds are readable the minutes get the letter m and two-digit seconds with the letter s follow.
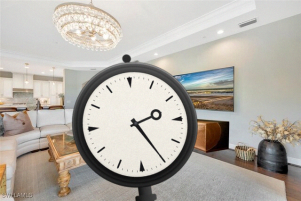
2h25
